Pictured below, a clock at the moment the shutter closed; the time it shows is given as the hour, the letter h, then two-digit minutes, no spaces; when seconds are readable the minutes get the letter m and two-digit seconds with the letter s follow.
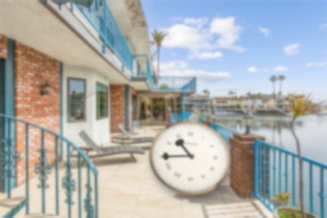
10h44
